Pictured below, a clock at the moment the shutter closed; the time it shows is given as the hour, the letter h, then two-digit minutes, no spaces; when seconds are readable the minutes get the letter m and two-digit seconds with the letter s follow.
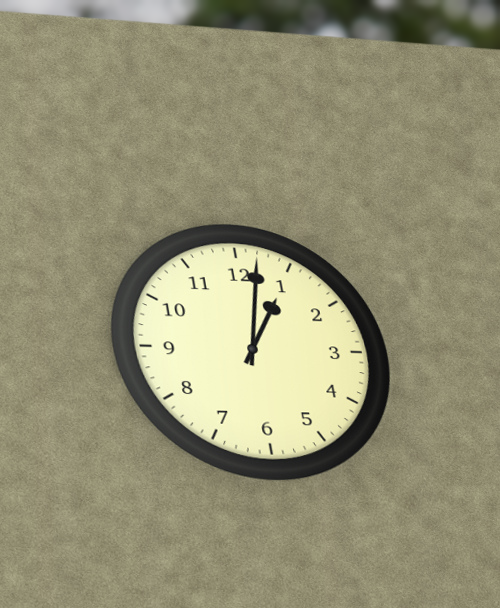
1h02
